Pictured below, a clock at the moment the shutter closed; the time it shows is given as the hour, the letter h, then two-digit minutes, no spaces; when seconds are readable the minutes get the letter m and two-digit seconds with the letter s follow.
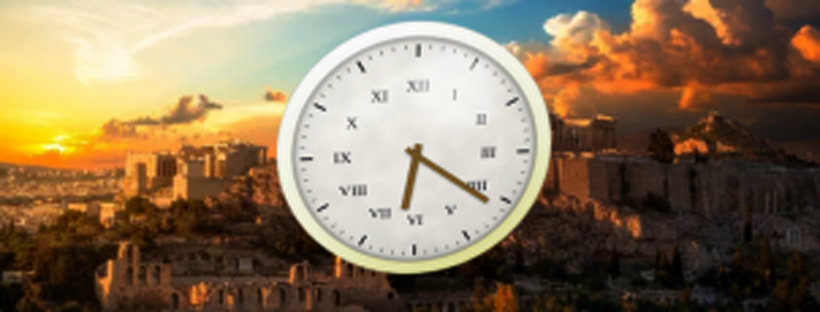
6h21
